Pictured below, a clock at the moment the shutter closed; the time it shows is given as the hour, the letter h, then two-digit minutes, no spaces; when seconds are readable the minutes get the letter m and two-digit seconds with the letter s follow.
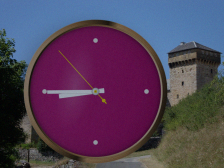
8h44m53s
